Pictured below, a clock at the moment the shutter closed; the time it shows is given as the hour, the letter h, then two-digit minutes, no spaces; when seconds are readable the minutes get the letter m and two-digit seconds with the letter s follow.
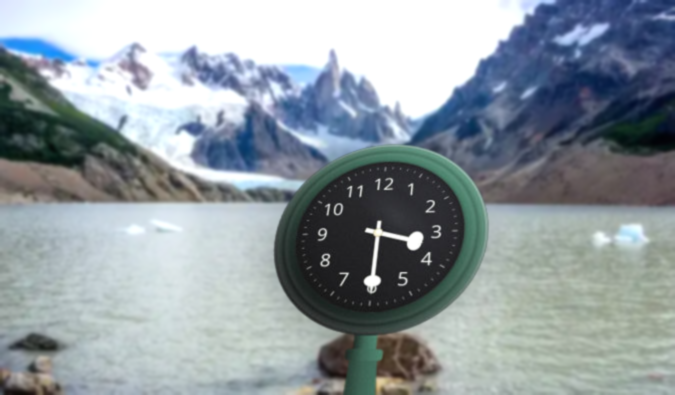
3h30
